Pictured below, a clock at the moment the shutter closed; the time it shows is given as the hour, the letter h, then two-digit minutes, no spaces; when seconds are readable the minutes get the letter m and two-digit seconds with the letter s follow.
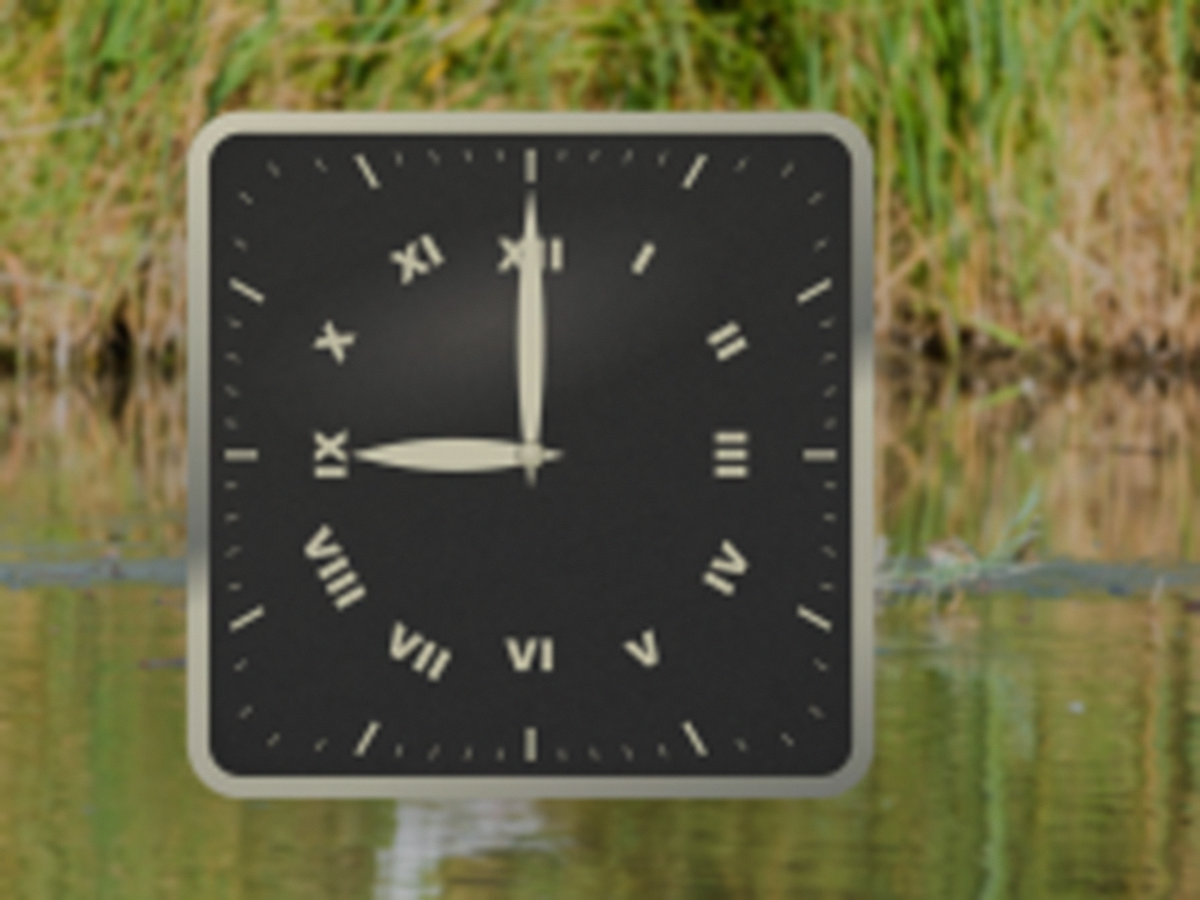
9h00
